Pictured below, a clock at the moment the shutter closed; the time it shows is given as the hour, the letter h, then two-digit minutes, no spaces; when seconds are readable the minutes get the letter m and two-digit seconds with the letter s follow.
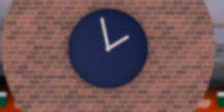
1h58
